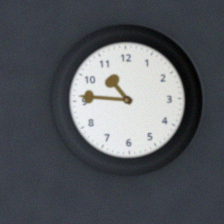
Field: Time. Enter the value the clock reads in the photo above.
10:46
